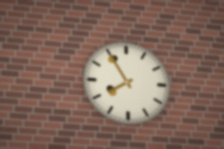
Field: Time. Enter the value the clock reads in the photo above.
7:55
